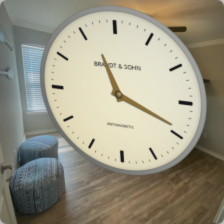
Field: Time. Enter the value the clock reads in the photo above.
11:19
